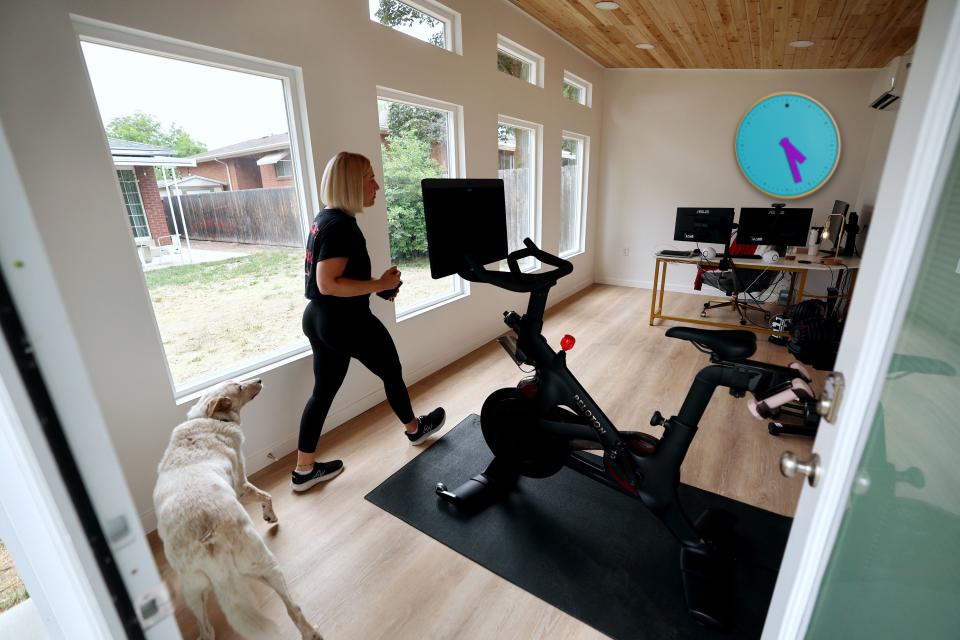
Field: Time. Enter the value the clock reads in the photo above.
4:27
